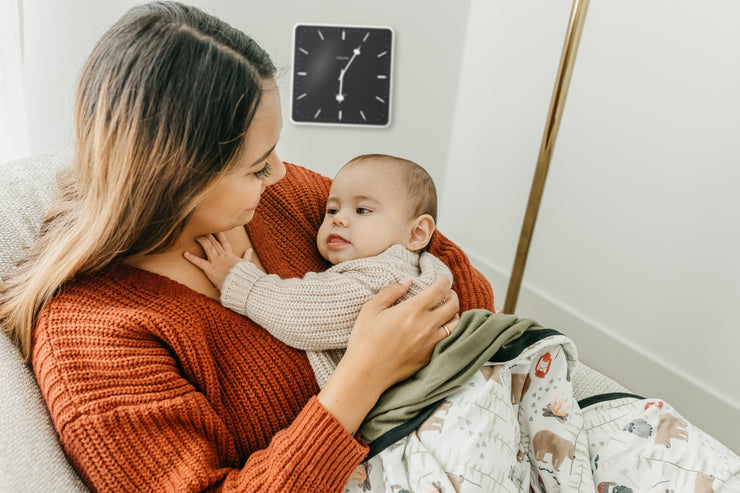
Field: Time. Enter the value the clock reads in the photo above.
6:05
